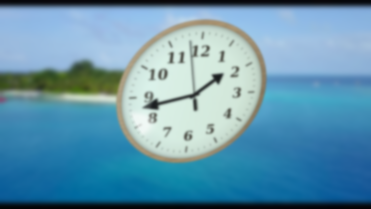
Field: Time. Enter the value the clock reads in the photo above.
1:42:58
